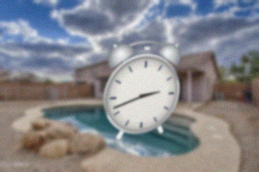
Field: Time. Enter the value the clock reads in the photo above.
2:42
